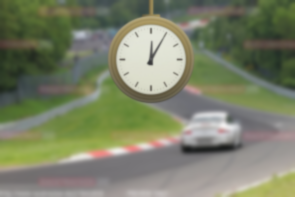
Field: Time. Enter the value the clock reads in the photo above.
12:05
